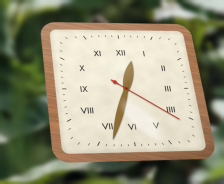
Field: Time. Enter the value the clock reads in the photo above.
12:33:21
